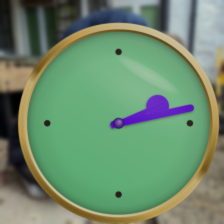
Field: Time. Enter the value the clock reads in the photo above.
2:13
